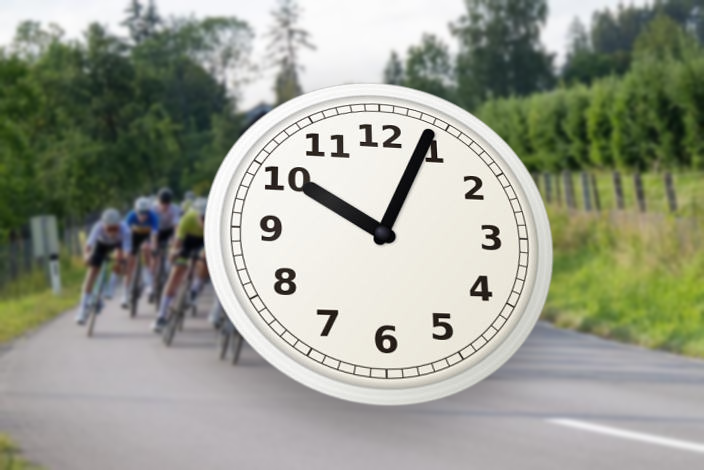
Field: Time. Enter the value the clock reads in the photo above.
10:04
